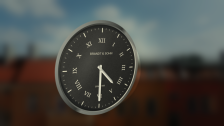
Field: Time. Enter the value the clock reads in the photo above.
4:30
